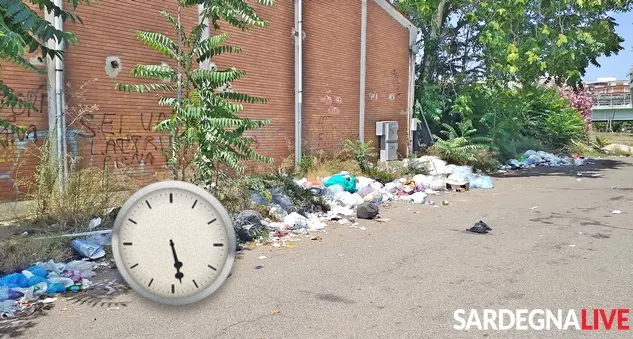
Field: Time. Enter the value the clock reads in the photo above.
5:28
